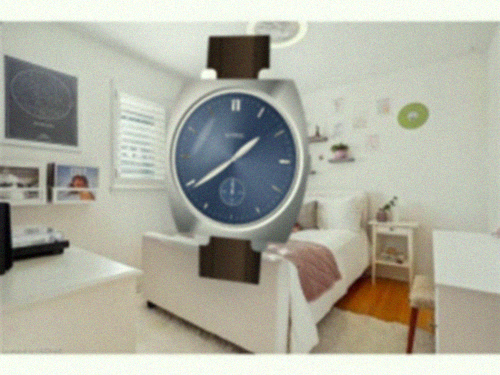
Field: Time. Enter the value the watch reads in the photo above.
1:39
